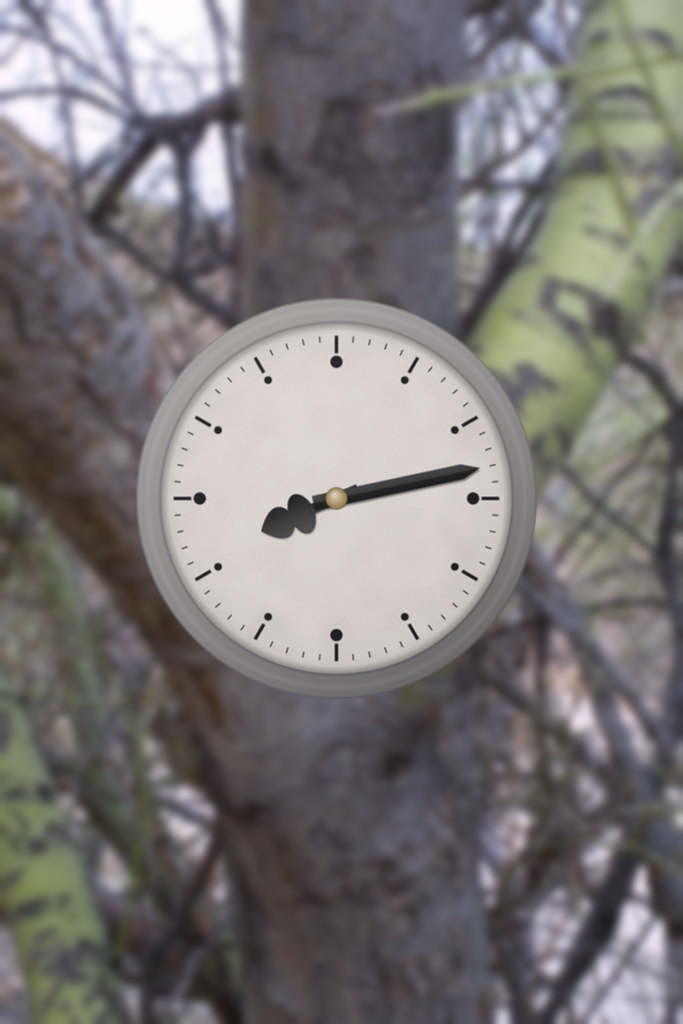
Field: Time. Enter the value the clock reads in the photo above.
8:13
